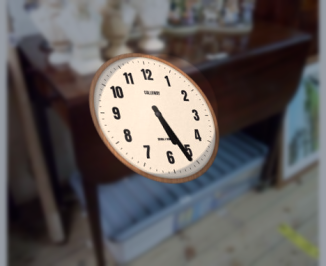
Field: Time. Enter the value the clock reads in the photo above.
5:26
